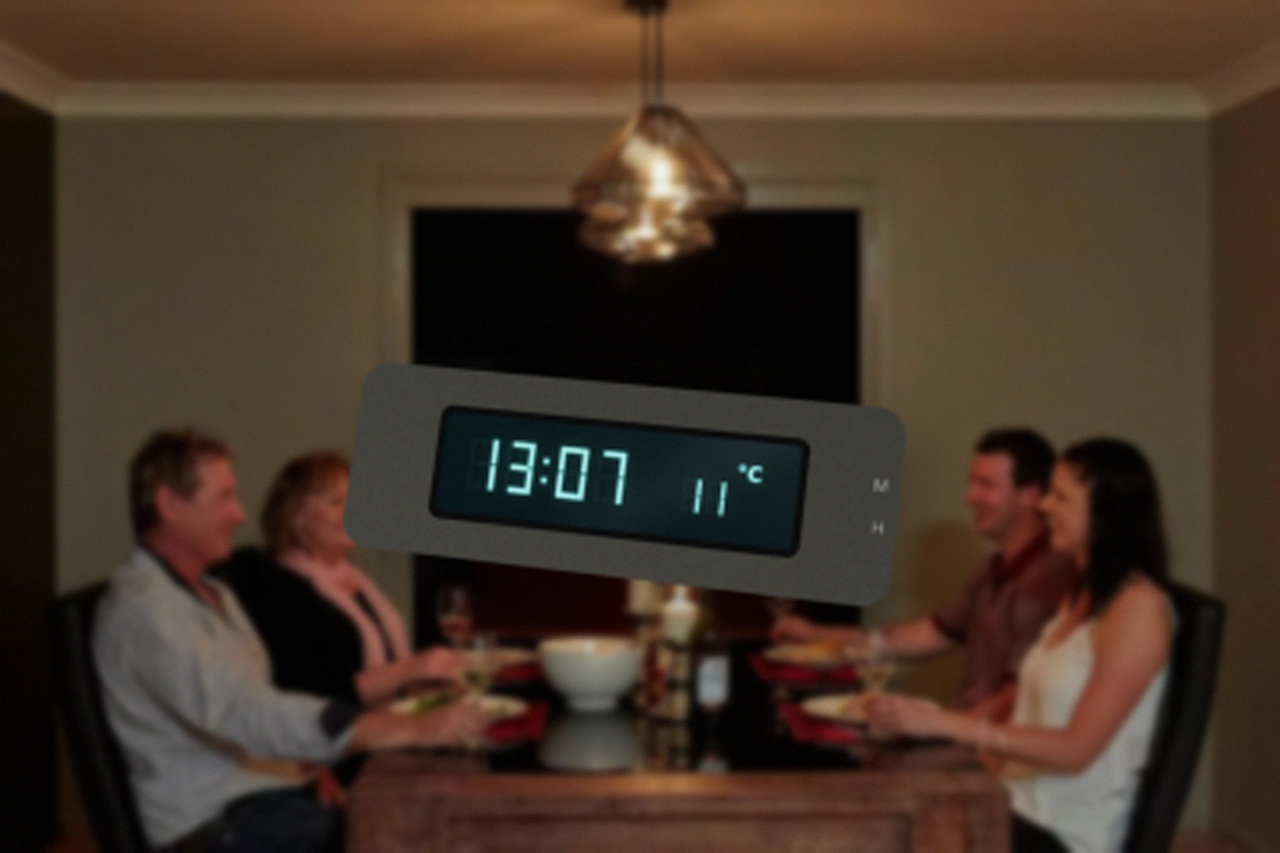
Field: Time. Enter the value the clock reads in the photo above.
13:07
